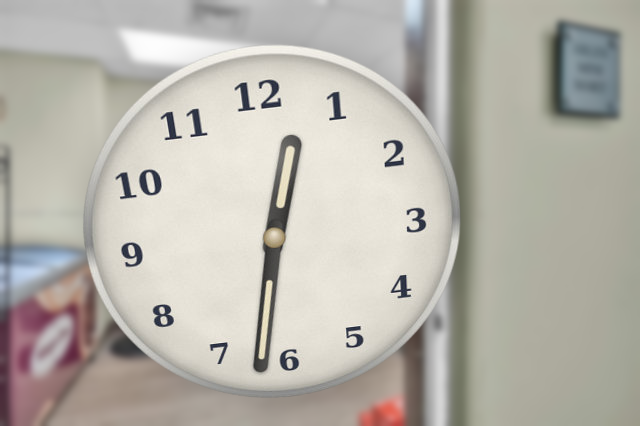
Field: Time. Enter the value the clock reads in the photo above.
12:32
